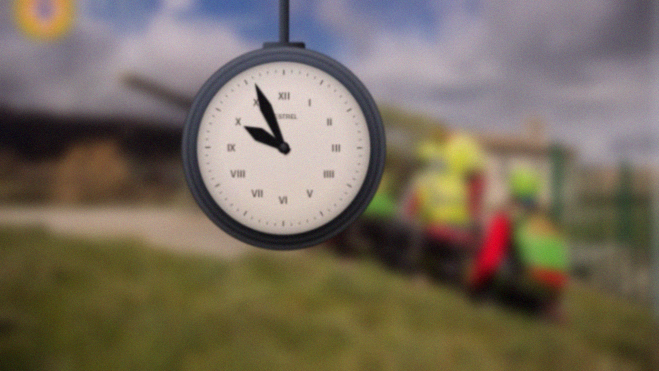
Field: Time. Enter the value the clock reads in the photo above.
9:56
